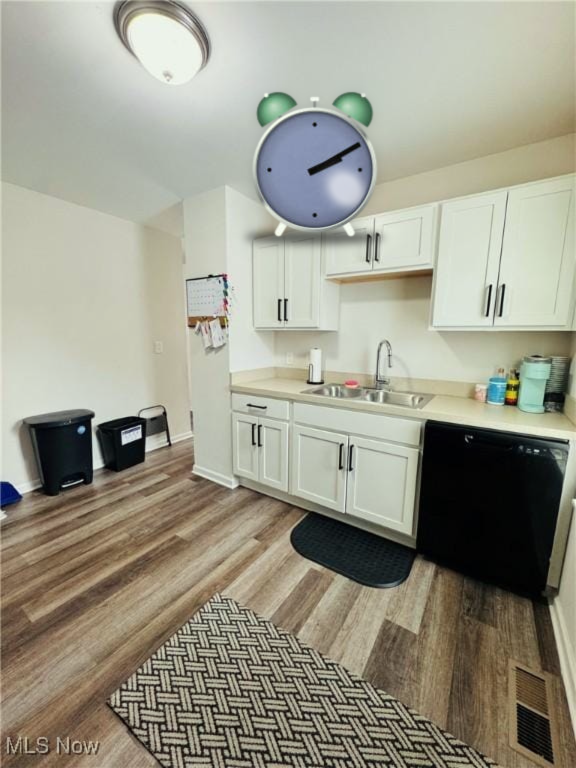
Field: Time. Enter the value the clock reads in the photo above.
2:10
